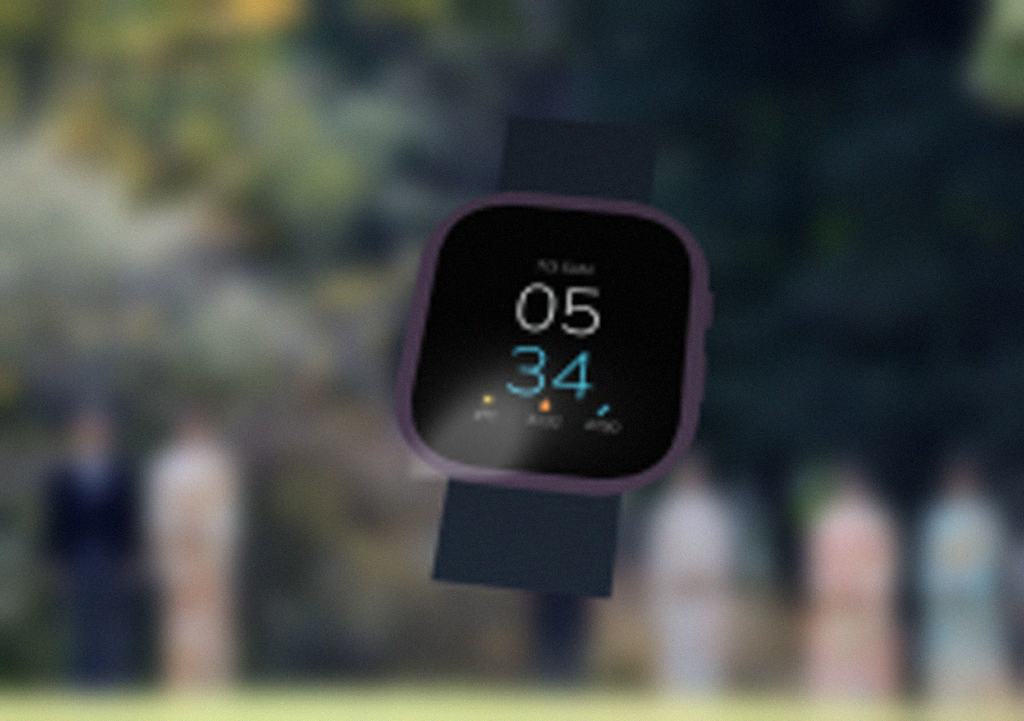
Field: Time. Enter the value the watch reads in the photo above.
5:34
